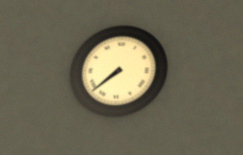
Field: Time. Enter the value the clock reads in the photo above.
7:38
